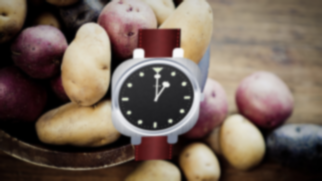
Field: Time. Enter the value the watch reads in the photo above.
1:00
